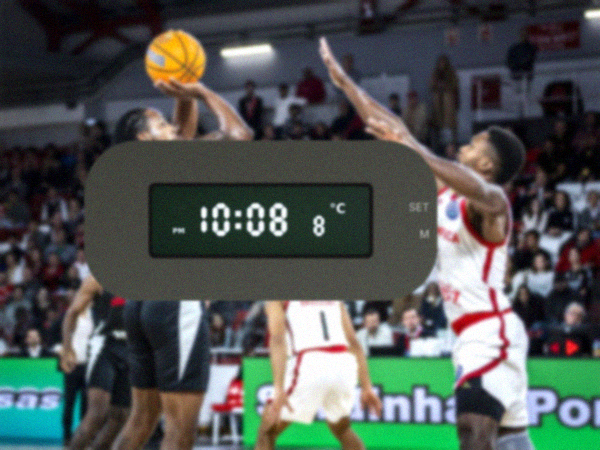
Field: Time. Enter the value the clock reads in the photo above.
10:08
